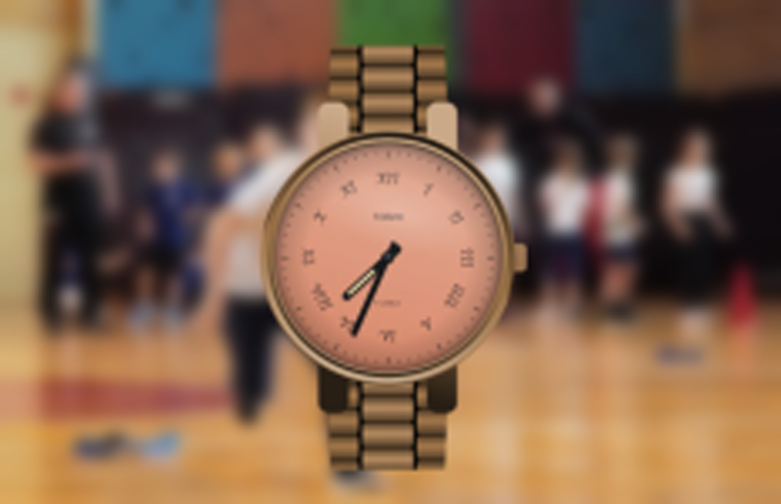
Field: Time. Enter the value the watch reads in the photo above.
7:34
